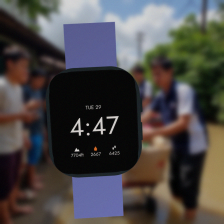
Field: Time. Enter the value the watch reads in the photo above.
4:47
